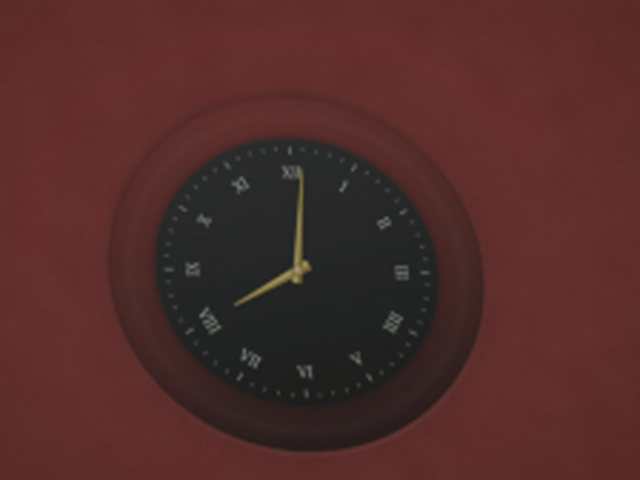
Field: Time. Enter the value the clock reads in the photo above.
8:01
